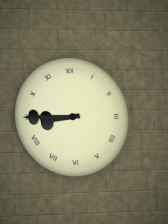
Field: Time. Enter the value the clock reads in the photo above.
8:45
